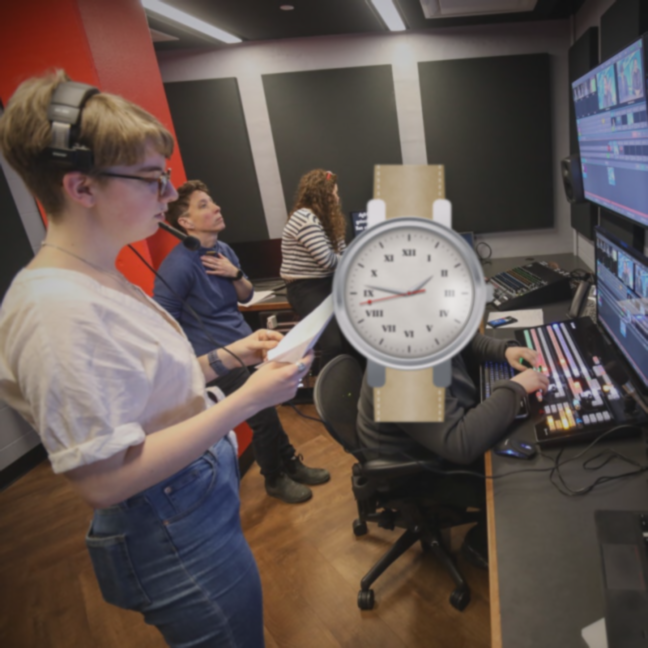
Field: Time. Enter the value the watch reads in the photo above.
1:46:43
